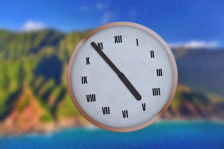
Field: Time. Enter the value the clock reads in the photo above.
4:54
